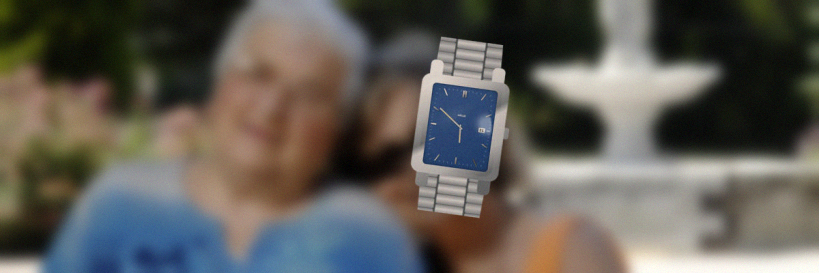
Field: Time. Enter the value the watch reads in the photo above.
5:51
